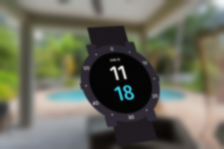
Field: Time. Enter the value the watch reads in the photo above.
11:18
